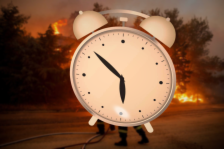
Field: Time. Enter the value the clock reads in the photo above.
5:52
